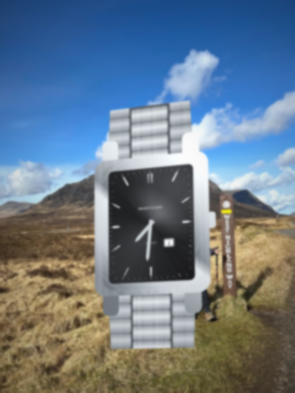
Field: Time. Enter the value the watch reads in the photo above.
7:31
